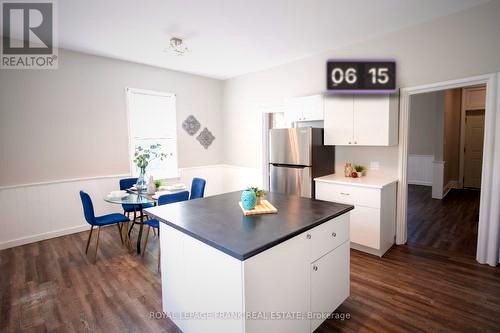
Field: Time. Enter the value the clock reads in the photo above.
6:15
